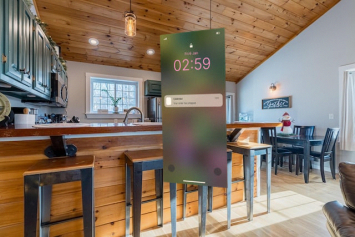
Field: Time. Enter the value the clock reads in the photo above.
2:59
